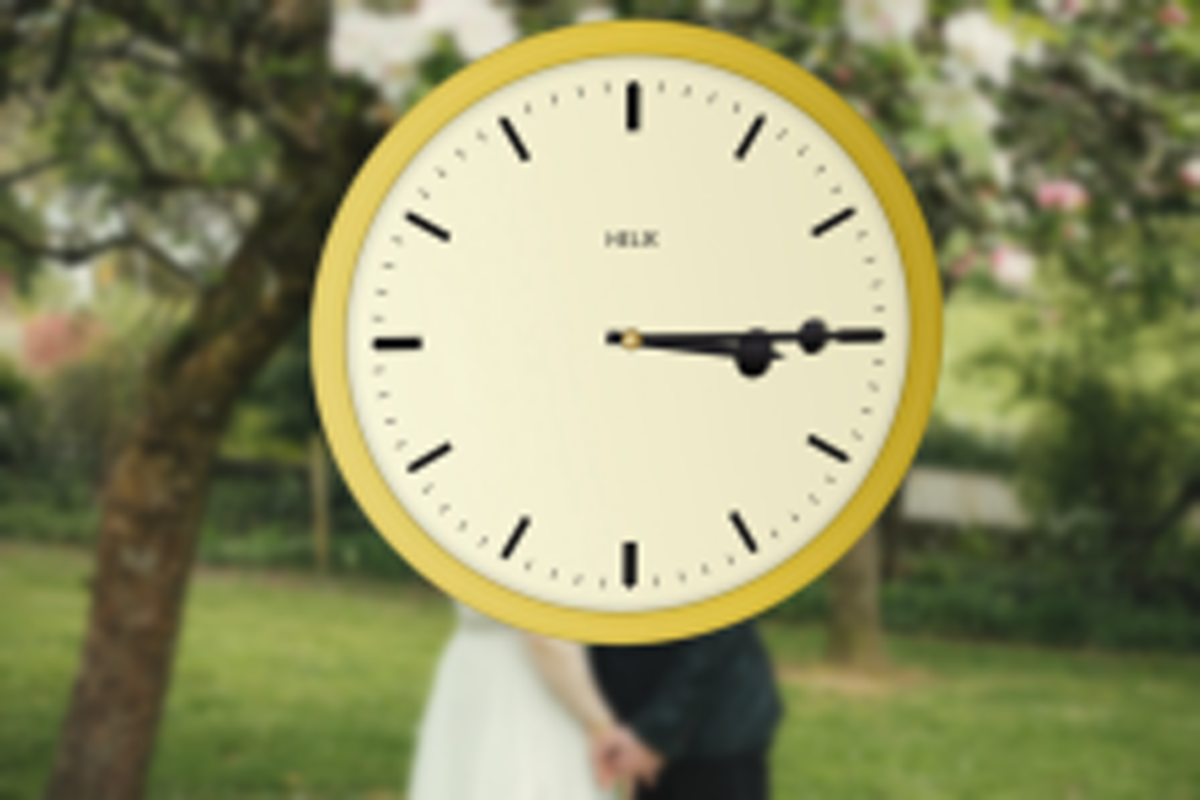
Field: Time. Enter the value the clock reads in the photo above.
3:15
